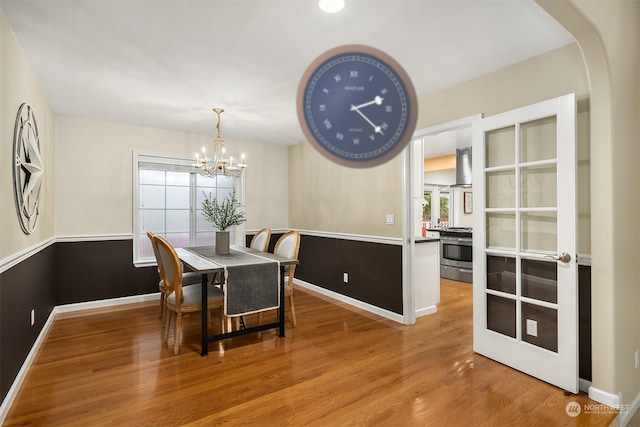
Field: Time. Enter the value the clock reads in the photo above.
2:22
